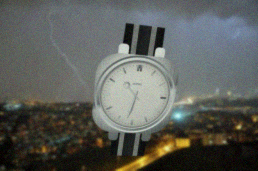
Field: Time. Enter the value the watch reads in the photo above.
10:32
